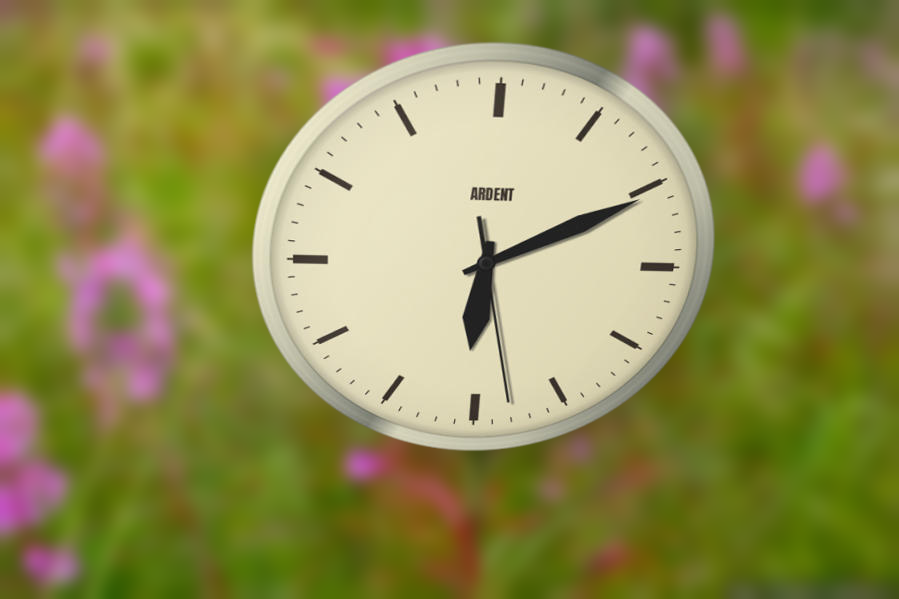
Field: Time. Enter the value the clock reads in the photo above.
6:10:28
